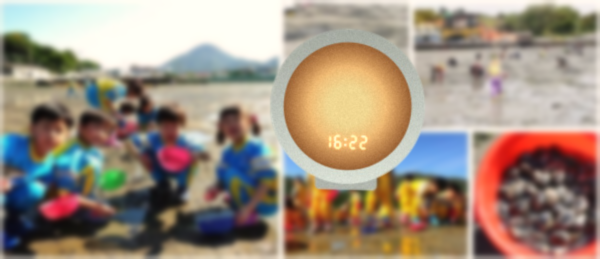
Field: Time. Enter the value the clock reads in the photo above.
16:22
